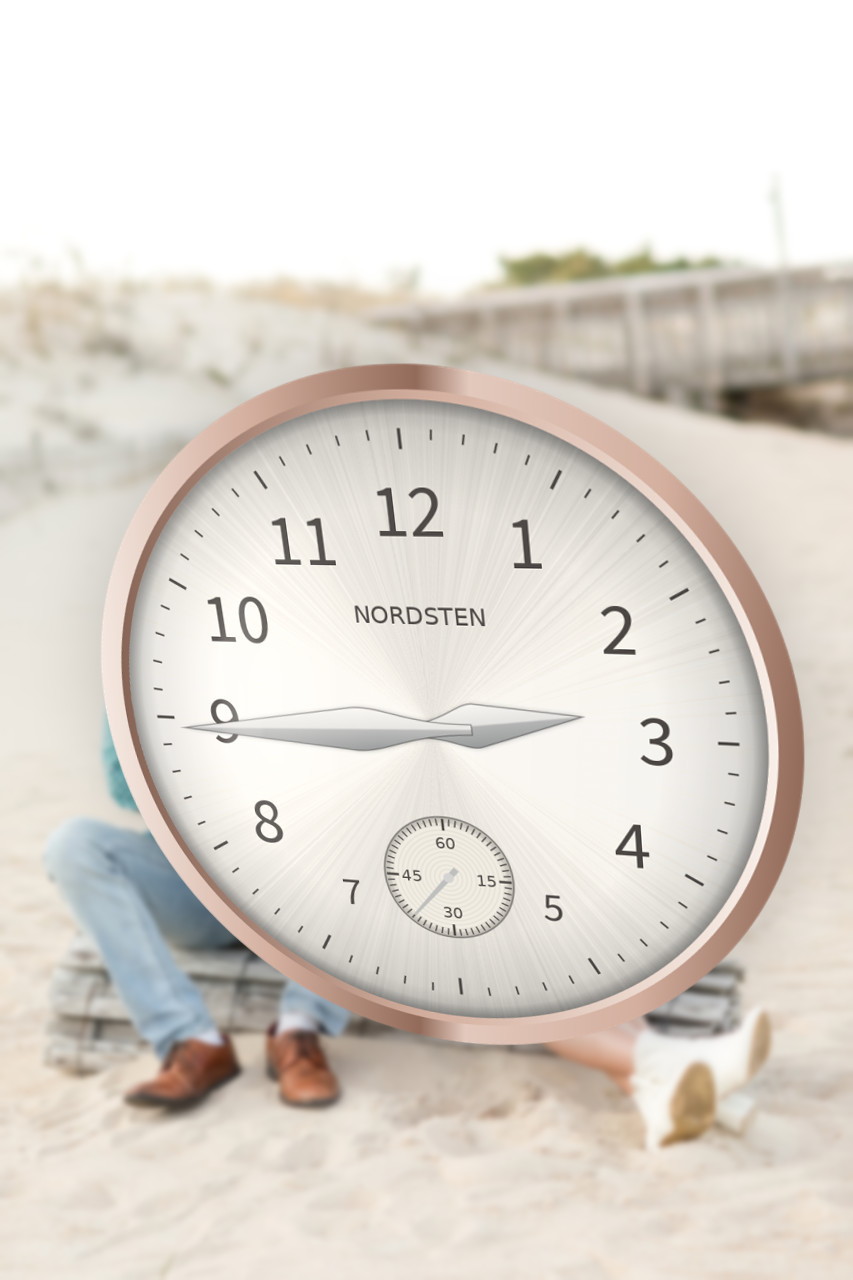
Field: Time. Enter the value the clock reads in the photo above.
2:44:37
